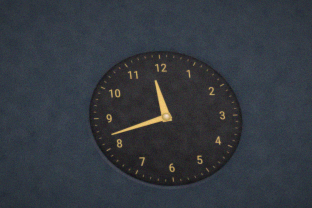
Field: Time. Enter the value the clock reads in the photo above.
11:42
